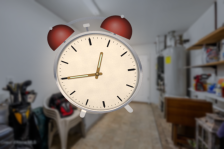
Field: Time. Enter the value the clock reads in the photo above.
12:45
